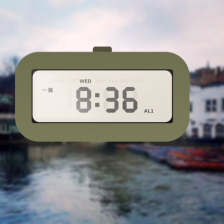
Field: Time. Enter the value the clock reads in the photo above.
8:36
